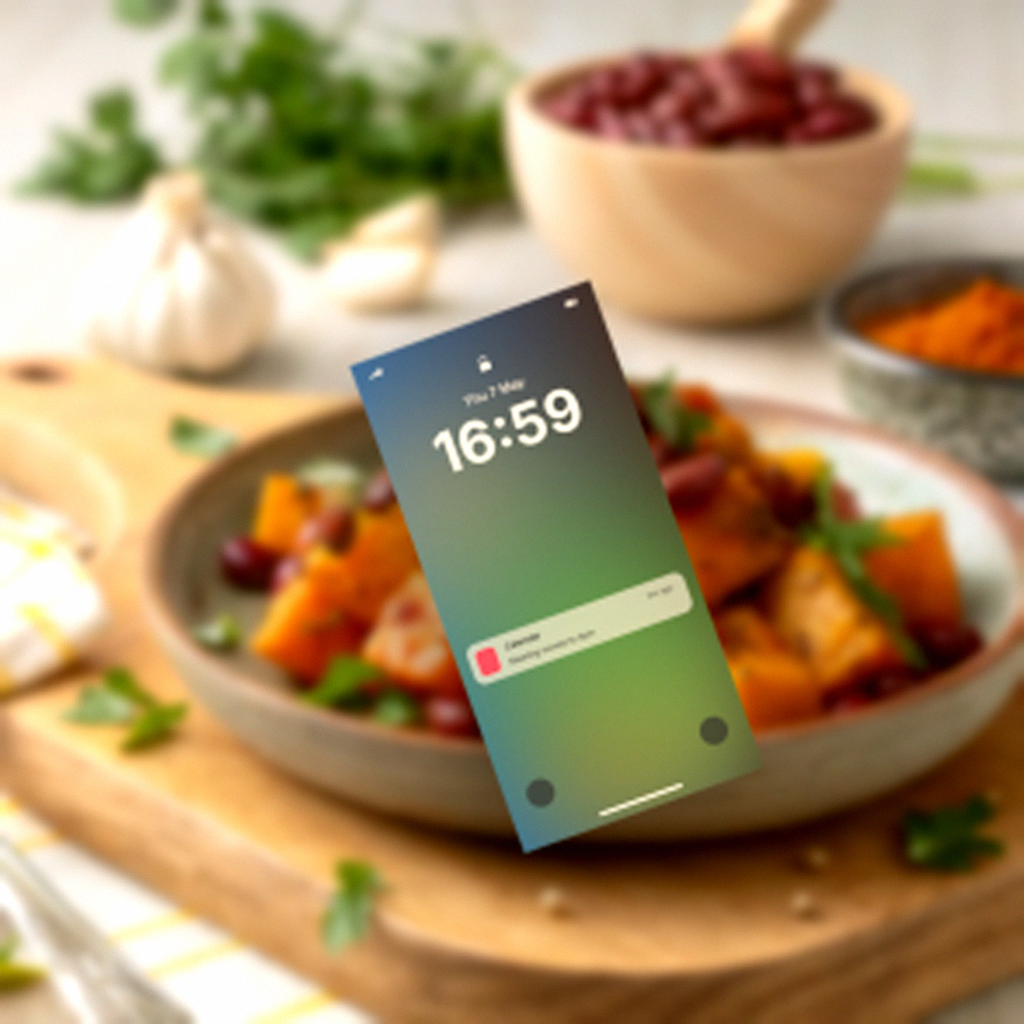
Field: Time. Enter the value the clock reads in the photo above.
16:59
